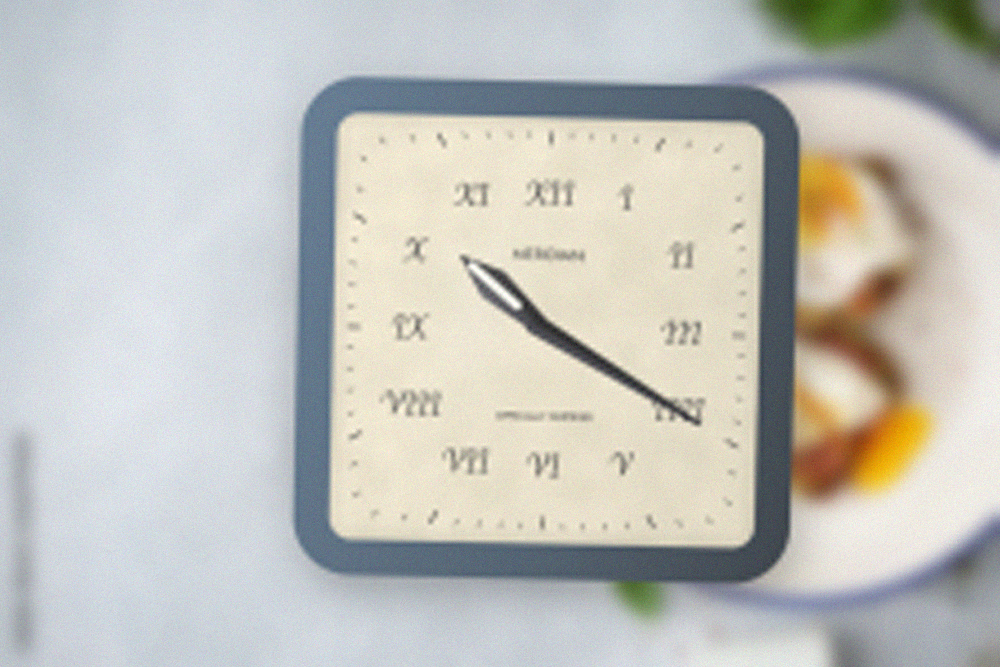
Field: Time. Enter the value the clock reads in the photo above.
10:20
